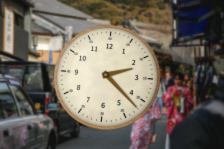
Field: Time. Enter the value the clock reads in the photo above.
2:22
